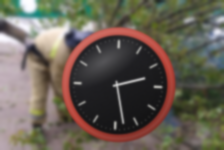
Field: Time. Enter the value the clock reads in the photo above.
2:28
